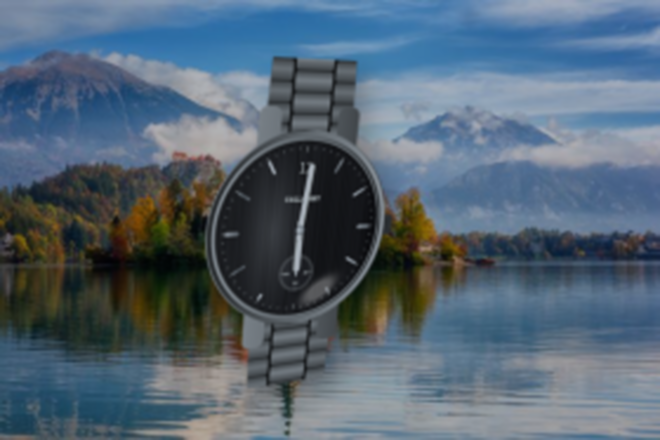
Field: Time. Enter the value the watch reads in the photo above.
6:01
